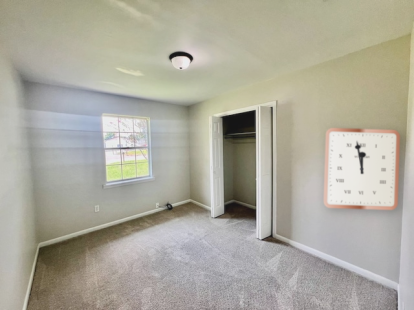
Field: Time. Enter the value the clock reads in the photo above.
11:58
